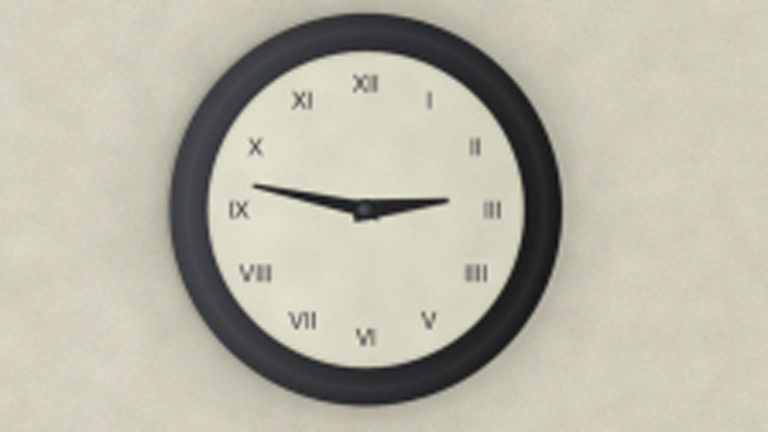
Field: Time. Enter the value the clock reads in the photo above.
2:47
